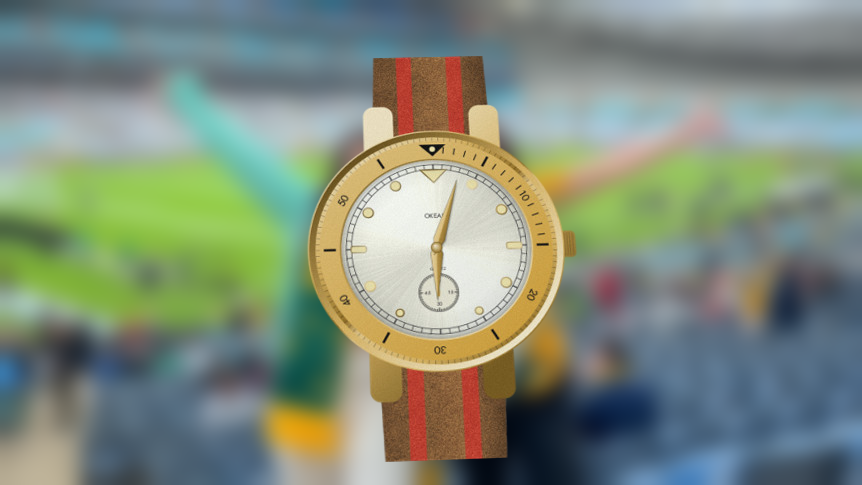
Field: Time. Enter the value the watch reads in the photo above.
6:03
